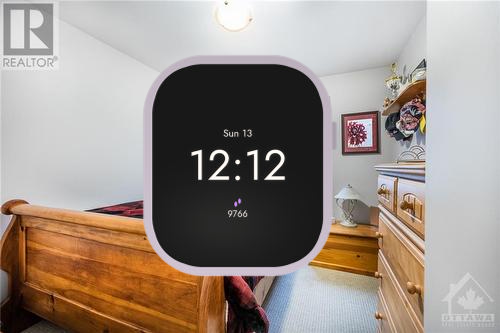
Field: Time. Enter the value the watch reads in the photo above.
12:12
